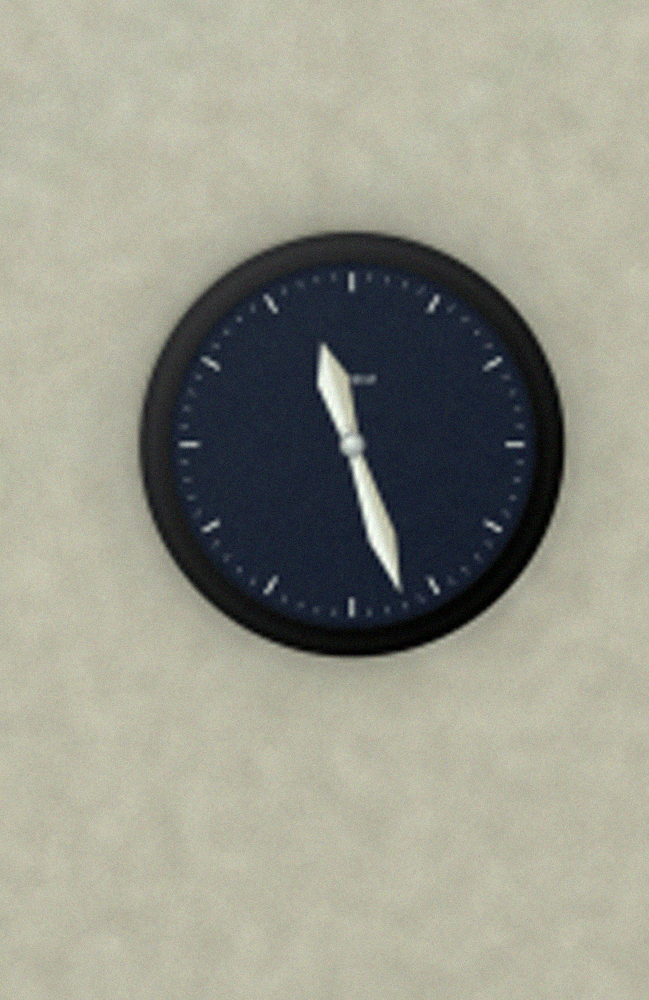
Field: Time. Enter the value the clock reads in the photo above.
11:27
